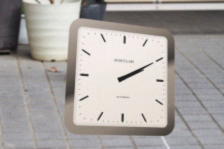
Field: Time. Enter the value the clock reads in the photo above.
2:10
